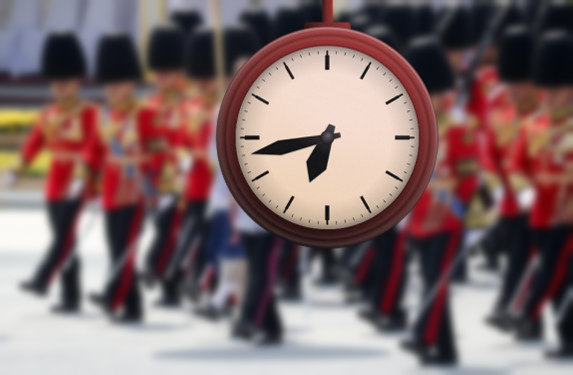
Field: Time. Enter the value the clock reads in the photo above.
6:43
